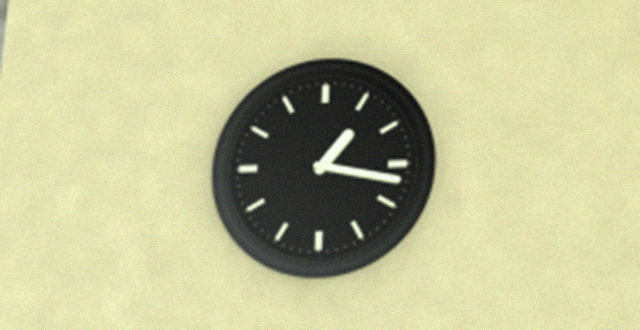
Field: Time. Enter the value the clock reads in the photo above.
1:17
